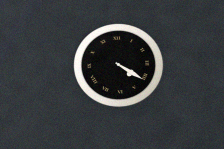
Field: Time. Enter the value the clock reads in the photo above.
4:21
